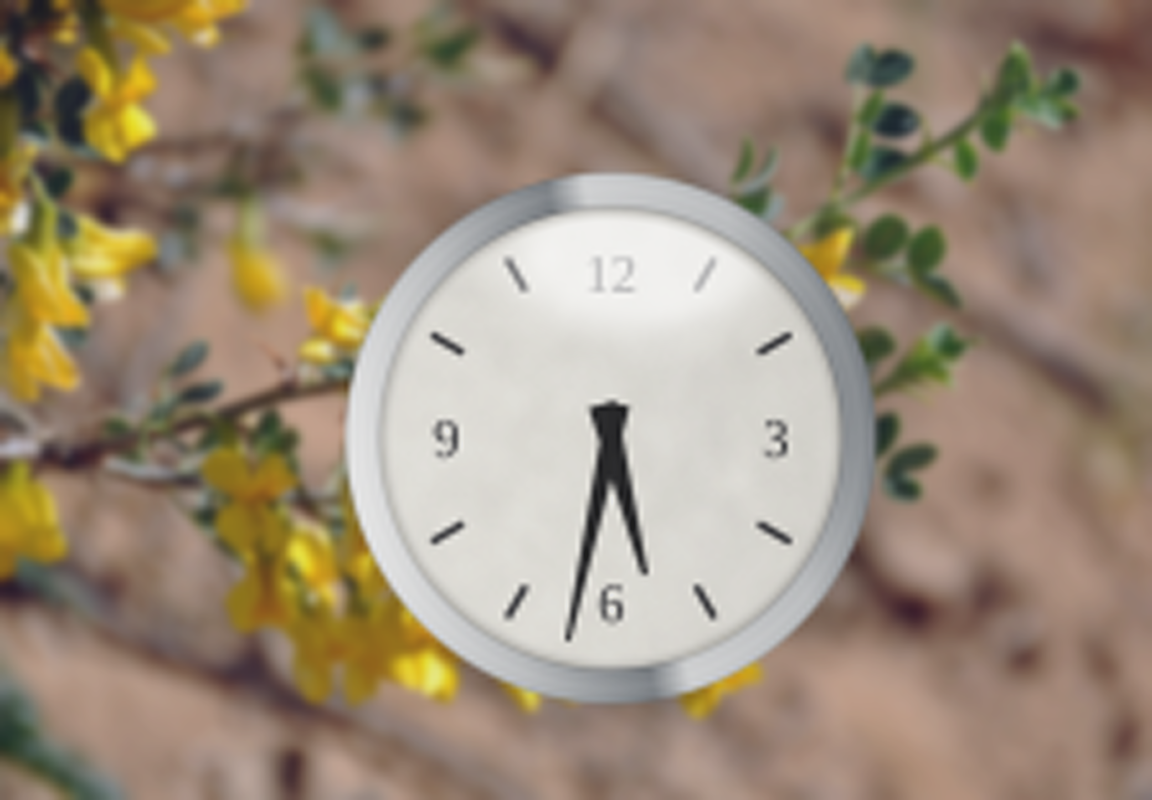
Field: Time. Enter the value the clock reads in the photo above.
5:32
